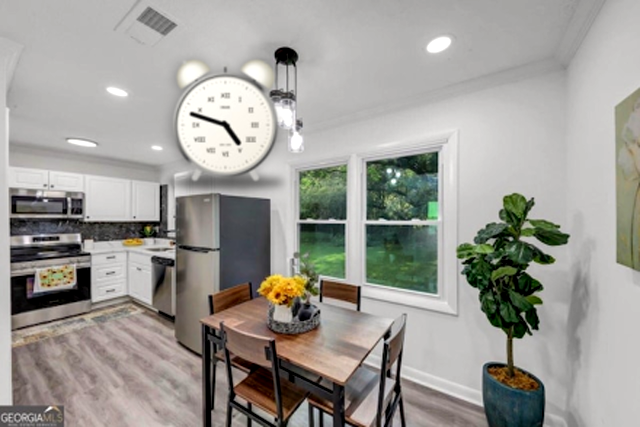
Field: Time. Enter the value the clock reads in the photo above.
4:48
